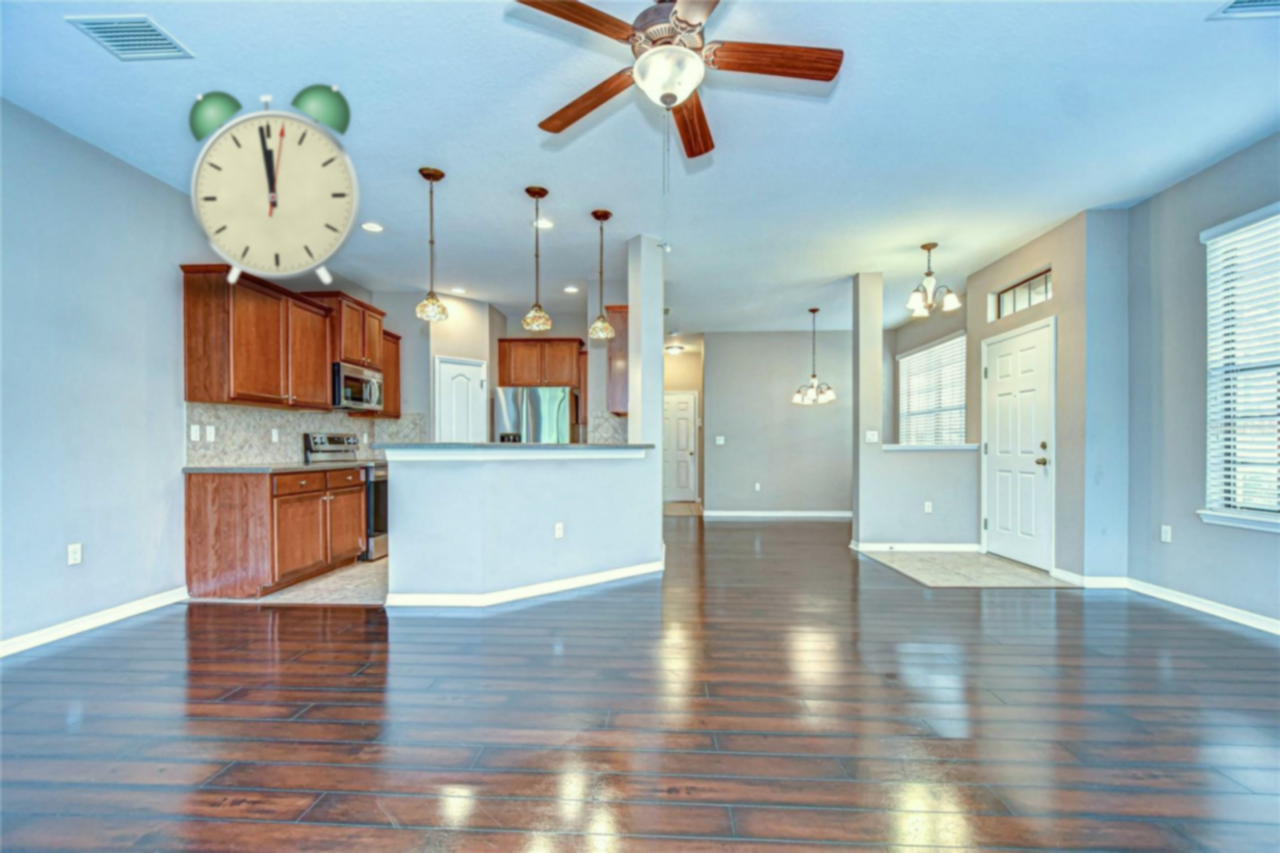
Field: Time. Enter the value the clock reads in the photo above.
11:59:02
